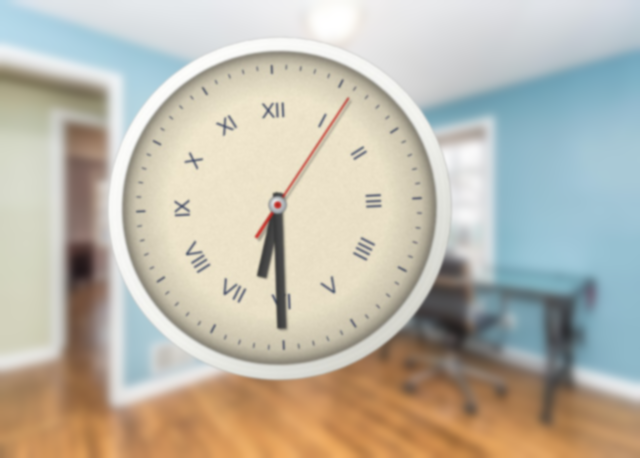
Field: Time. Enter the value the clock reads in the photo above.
6:30:06
